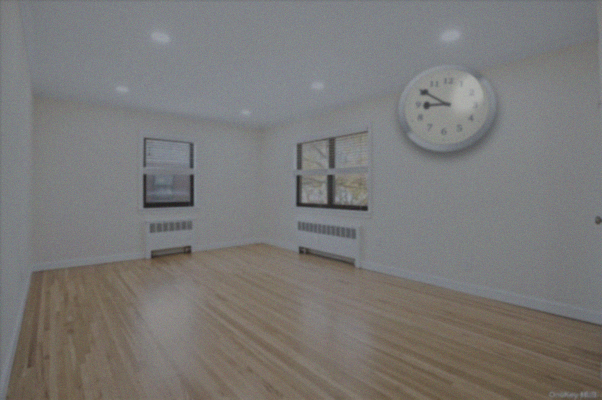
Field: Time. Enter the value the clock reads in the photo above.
8:50
